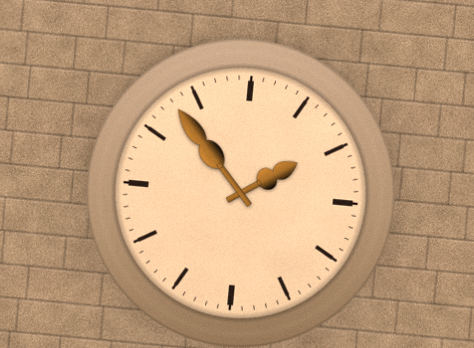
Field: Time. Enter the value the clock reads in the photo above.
1:53
